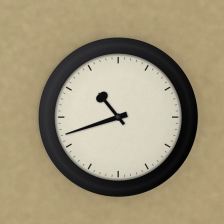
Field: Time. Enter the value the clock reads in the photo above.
10:42
